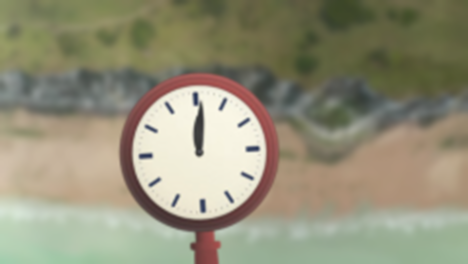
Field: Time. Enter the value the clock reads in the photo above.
12:01
